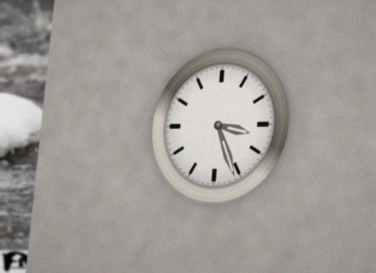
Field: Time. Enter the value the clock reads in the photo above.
3:26
